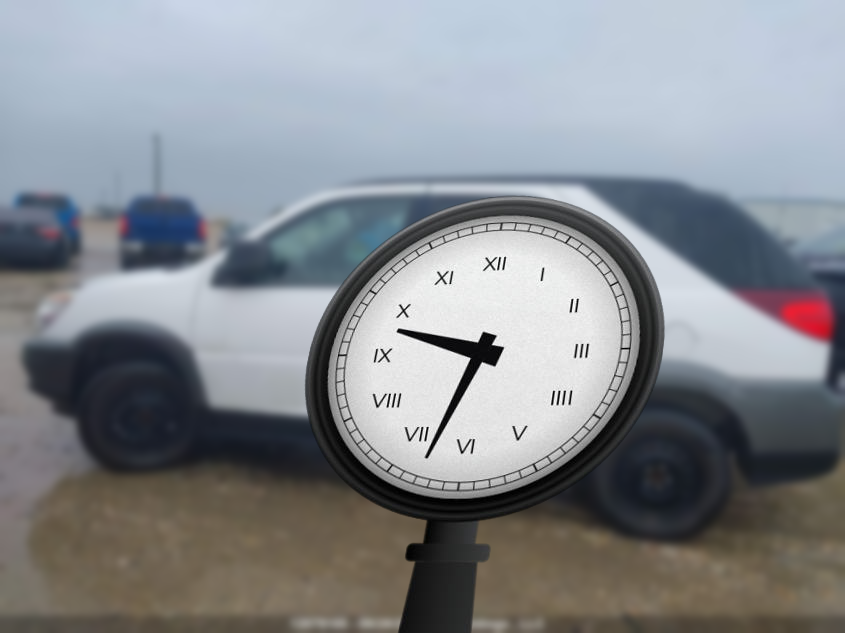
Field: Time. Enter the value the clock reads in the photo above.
9:33
